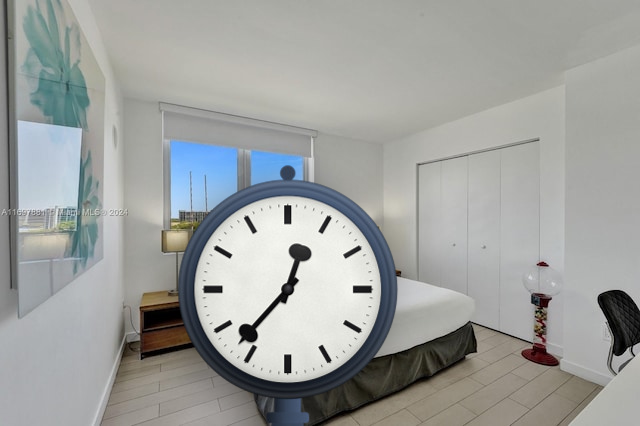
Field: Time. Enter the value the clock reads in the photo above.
12:37
